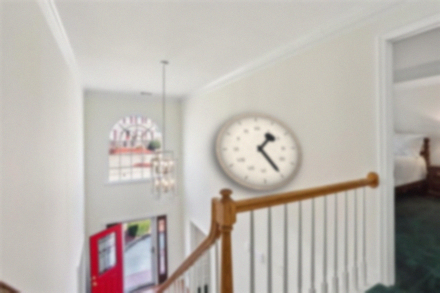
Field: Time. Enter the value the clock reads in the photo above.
1:25
